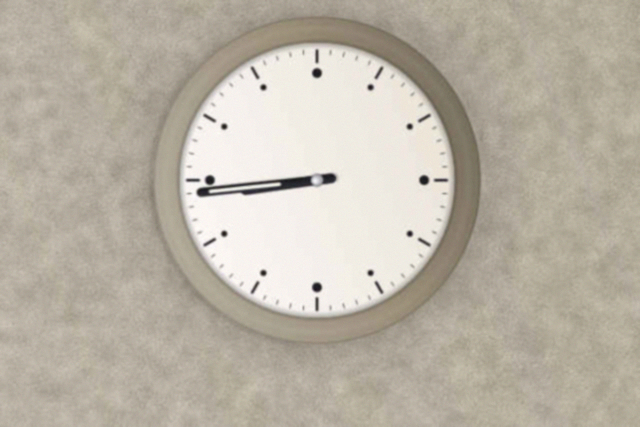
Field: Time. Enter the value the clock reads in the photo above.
8:44
